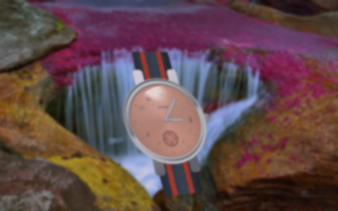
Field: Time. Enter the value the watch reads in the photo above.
3:06
